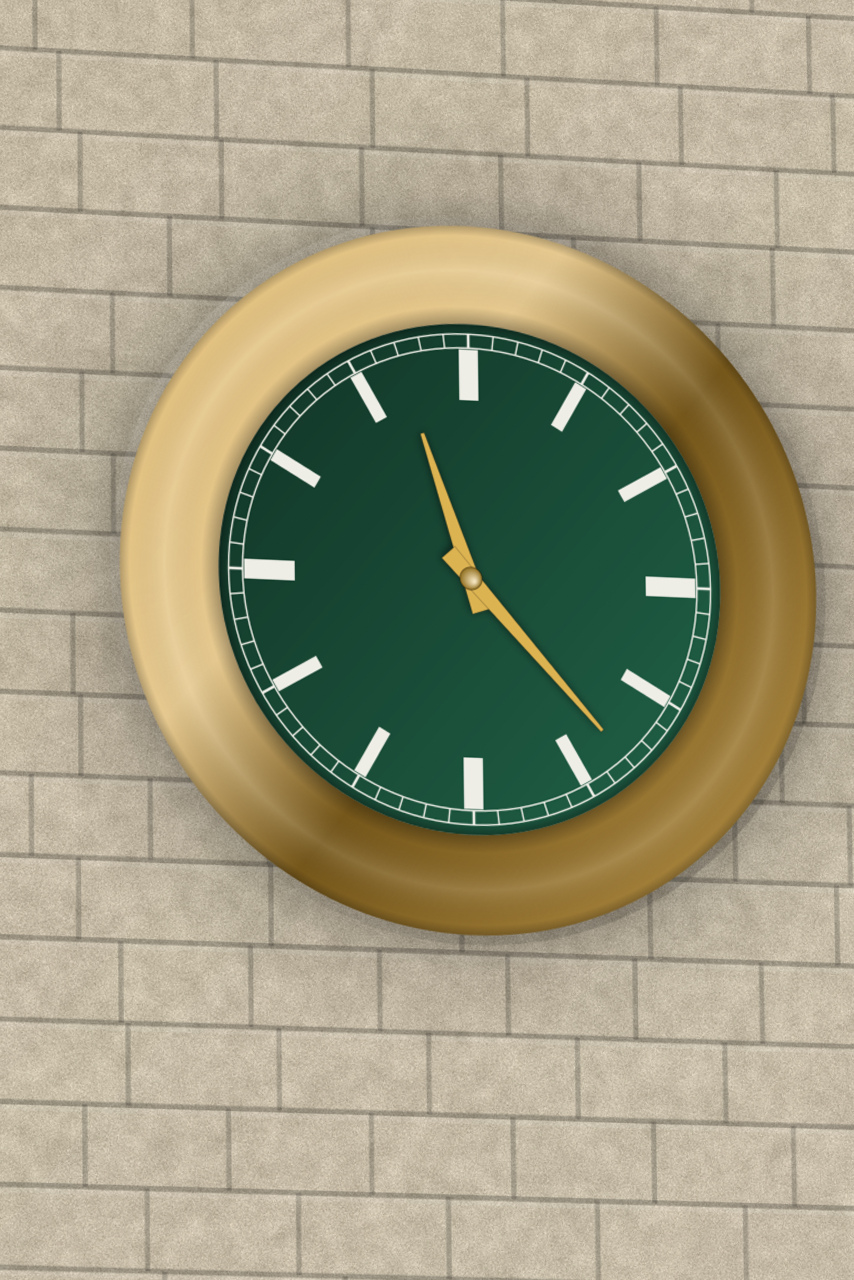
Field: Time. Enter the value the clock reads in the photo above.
11:23
